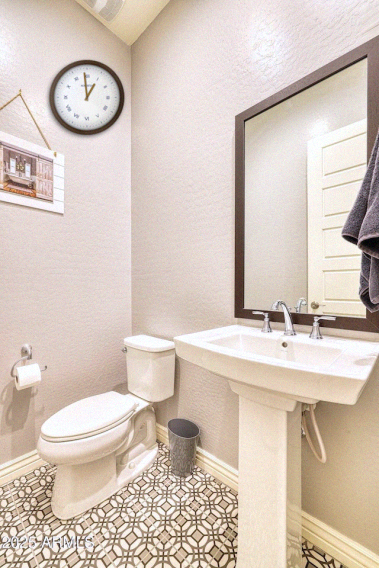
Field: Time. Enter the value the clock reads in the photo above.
12:59
